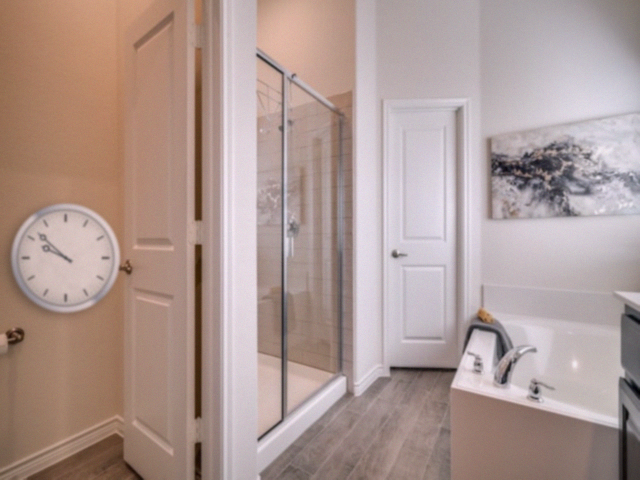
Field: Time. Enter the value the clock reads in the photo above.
9:52
